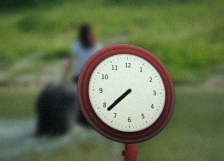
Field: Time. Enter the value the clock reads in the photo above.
7:38
